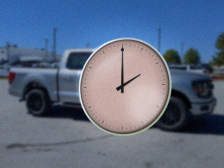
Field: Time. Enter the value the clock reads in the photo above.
2:00
